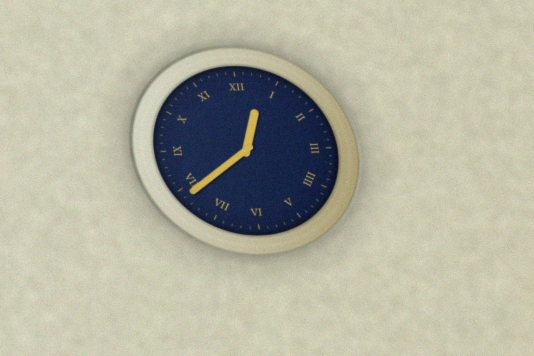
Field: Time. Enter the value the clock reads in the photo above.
12:39
